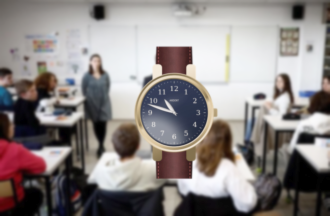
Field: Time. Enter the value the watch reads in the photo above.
10:48
